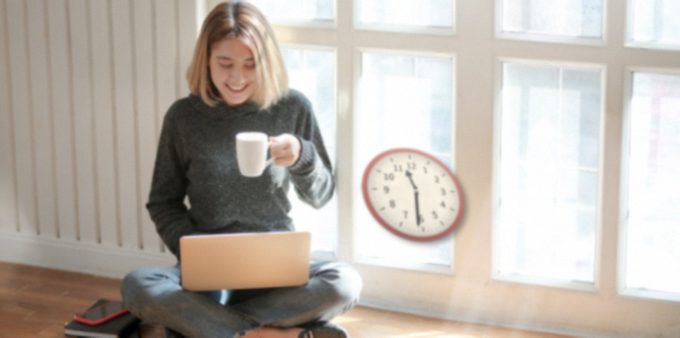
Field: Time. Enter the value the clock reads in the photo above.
11:31
